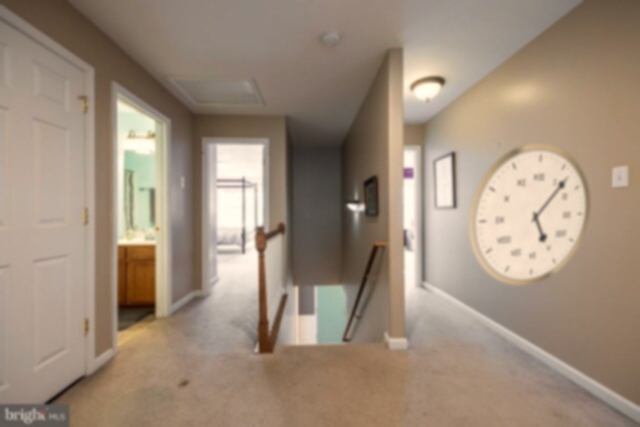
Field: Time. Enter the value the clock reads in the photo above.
5:07
